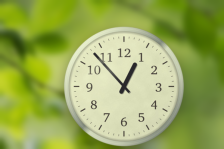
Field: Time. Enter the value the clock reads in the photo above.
12:53
